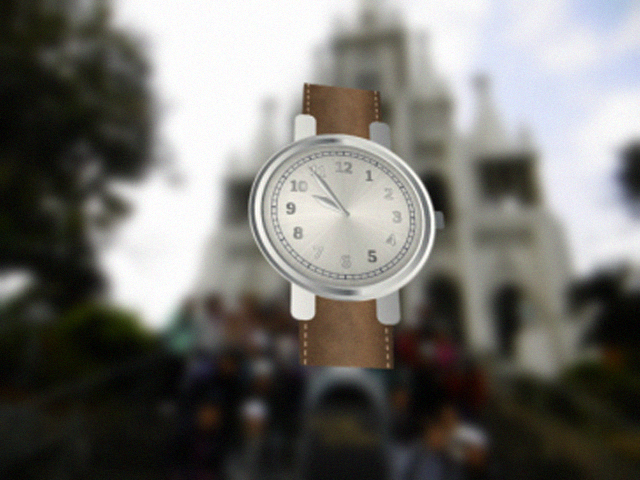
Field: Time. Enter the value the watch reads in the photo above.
9:54
